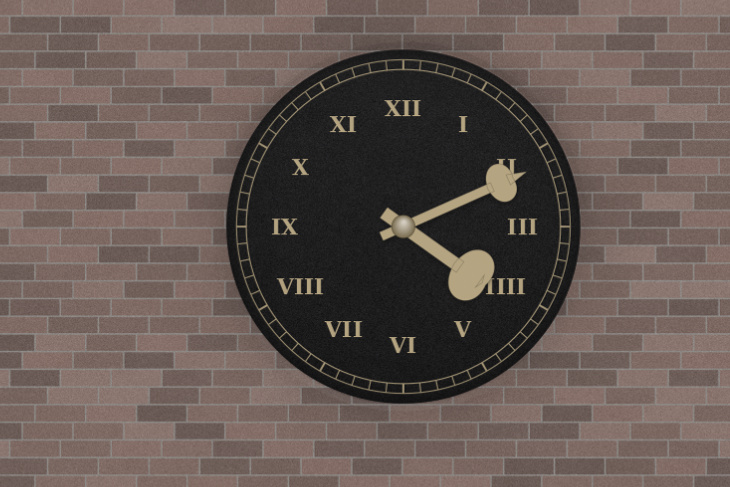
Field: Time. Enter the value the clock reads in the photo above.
4:11
